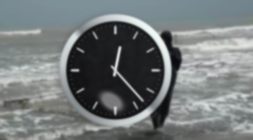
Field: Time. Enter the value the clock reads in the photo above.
12:23
